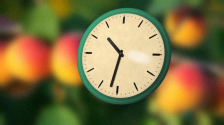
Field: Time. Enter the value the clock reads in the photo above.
10:32
